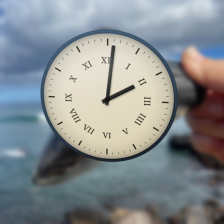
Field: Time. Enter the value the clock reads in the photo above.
2:01
